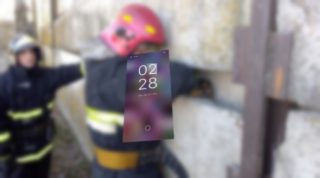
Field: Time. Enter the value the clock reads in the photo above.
2:28
